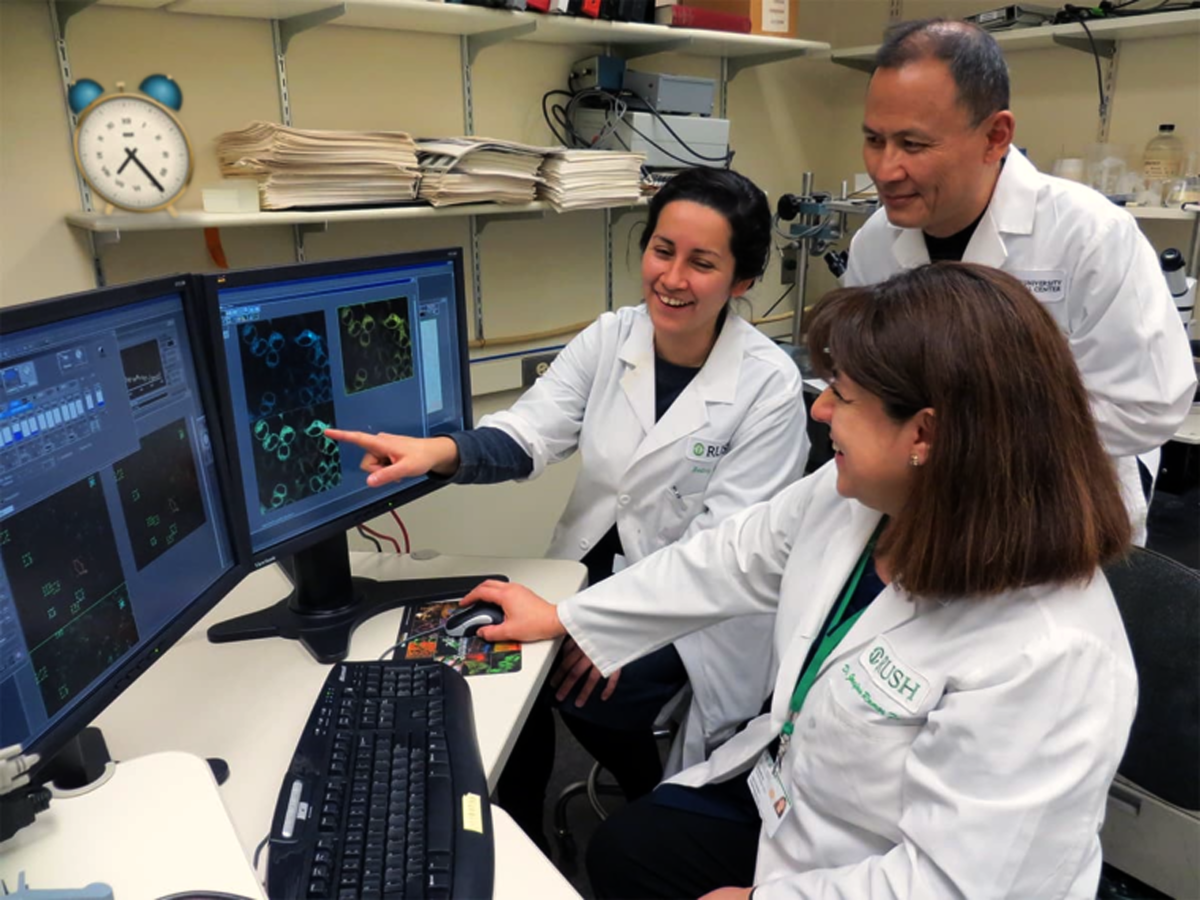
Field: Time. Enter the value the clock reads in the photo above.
7:24
